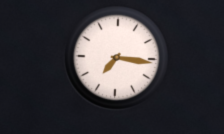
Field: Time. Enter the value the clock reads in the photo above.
7:16
